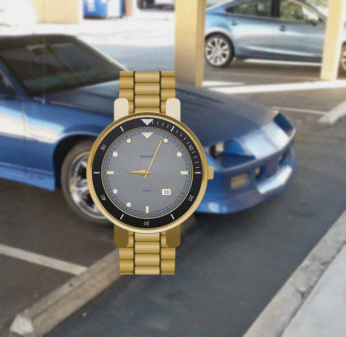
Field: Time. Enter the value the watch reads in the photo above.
9:04
